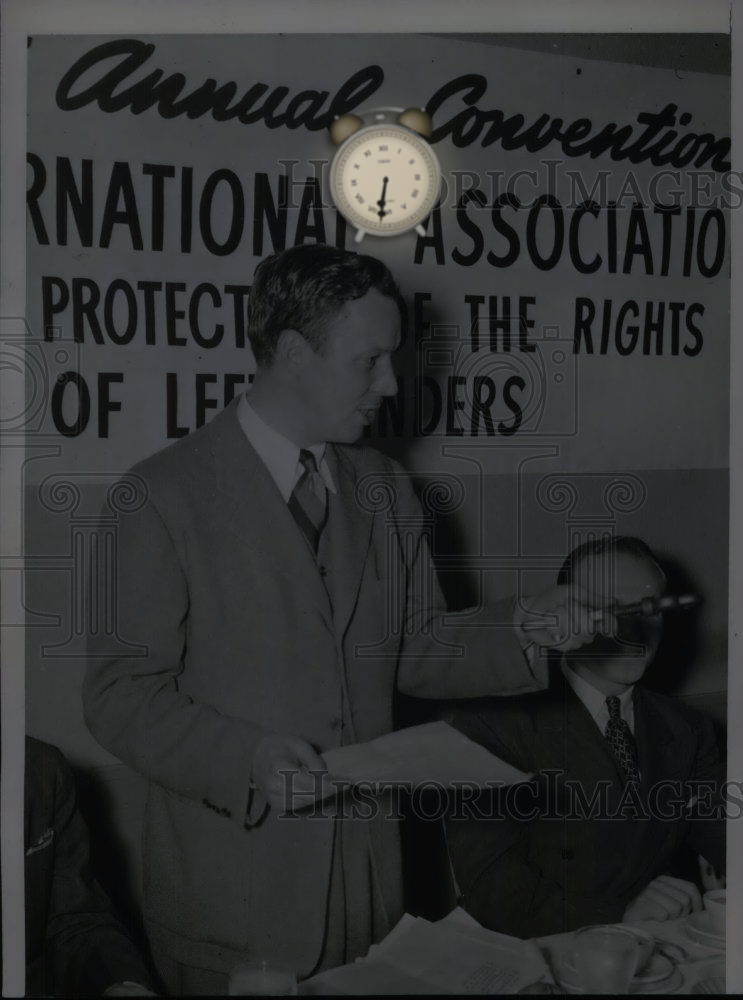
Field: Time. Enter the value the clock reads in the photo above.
6:32
